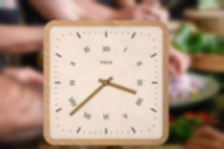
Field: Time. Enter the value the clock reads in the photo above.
3:38
